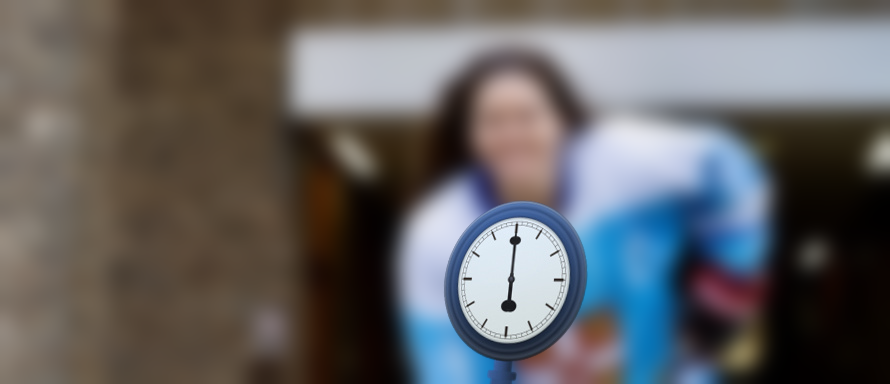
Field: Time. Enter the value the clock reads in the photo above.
6:00
